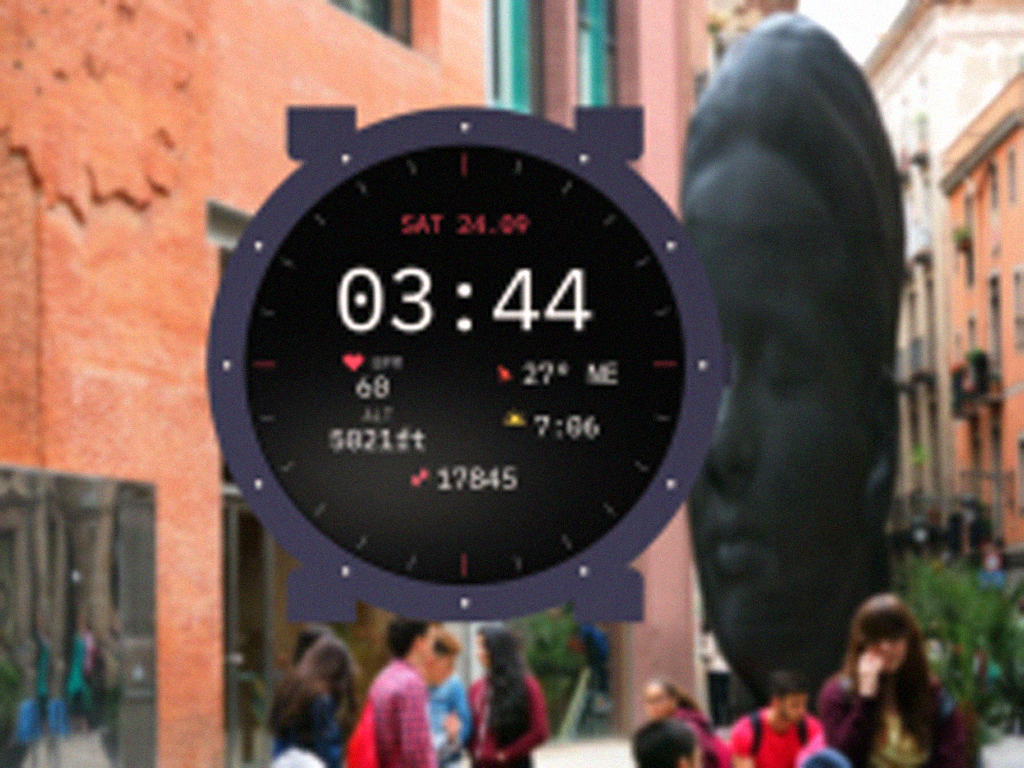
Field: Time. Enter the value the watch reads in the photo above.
3:44
